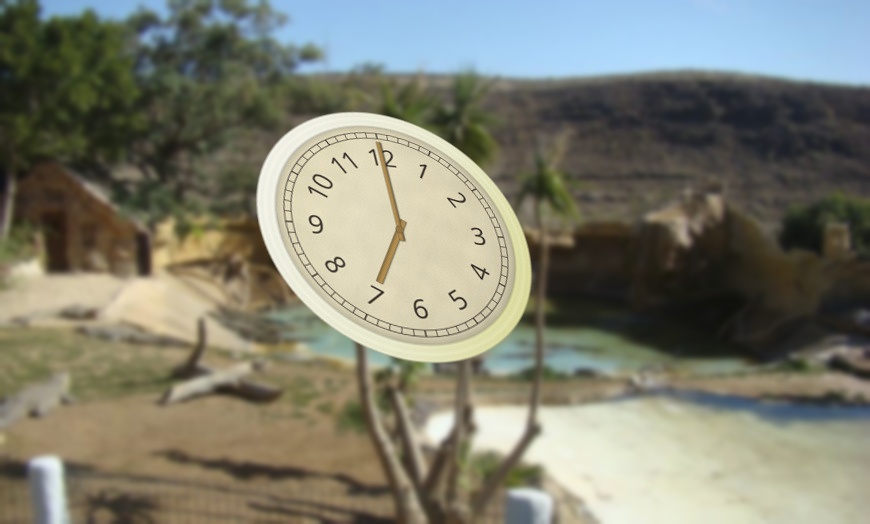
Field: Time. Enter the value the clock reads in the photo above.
7:00
